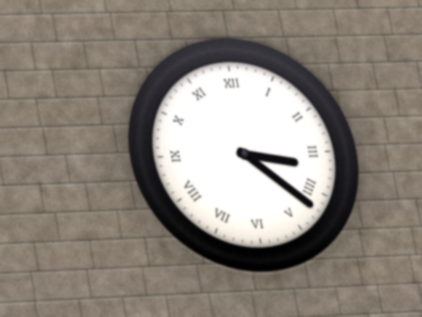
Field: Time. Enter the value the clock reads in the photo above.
3:22
